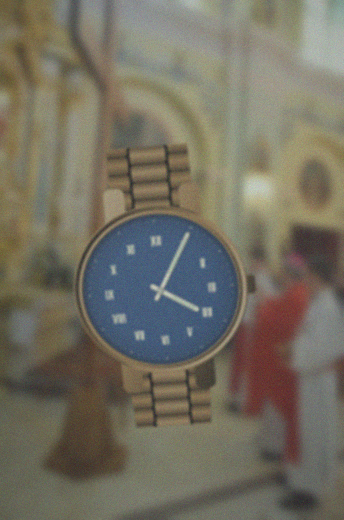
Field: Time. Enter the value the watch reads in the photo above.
4:05
